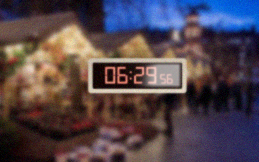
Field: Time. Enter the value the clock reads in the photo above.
6:29:56
